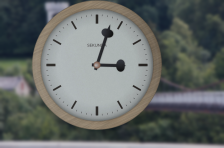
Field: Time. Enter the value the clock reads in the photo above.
3:03
